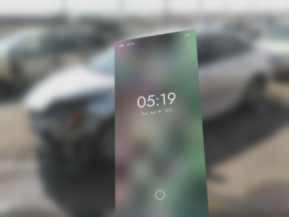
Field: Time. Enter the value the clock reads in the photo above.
5:19
